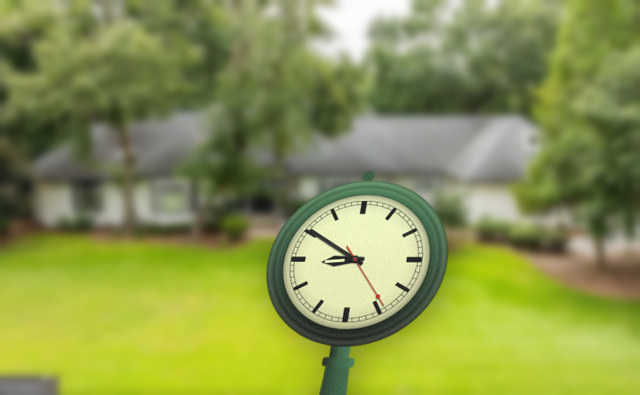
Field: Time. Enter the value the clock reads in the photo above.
8:50:24
